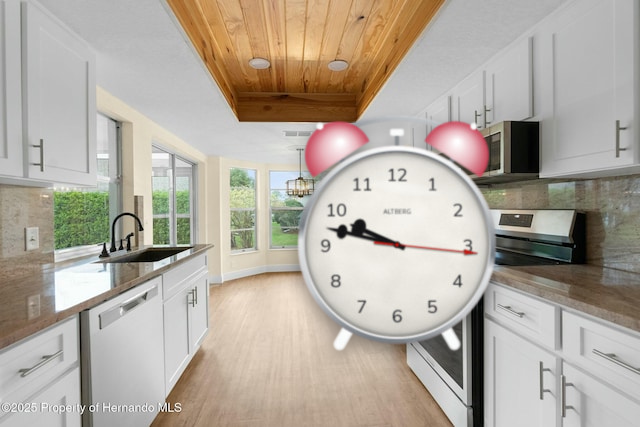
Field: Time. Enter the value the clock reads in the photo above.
9:47:16
